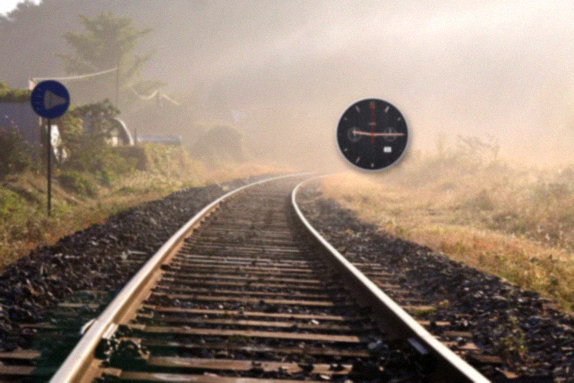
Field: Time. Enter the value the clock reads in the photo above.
9:15
